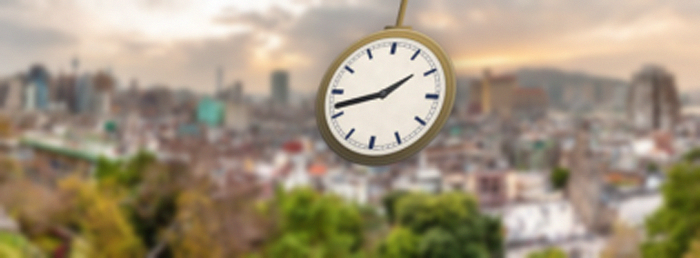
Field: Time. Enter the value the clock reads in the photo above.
1:42
